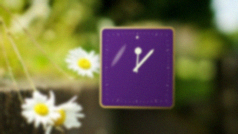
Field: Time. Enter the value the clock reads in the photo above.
12:07
